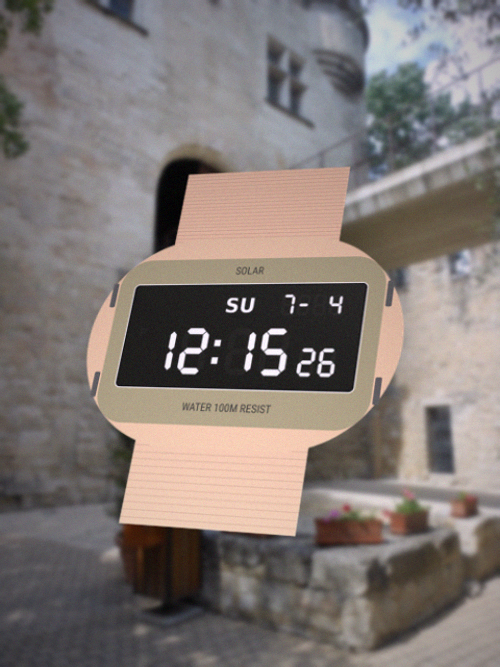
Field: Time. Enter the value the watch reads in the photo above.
12:15:26
